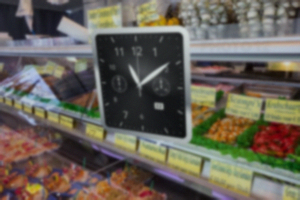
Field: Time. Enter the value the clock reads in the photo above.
11:09
